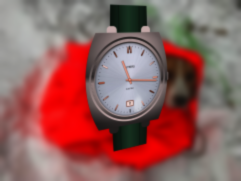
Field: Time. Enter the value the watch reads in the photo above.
11:16
